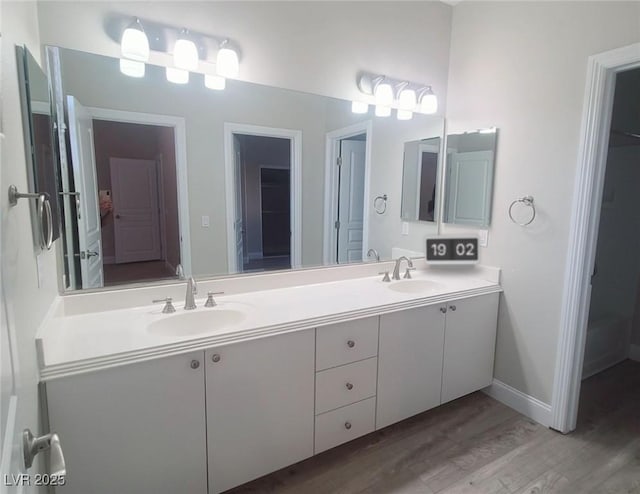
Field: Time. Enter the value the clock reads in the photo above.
19:02
